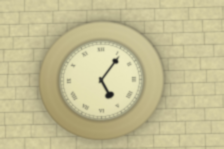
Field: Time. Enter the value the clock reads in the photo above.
5:06
